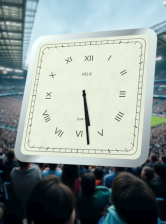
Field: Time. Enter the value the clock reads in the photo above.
5:28
